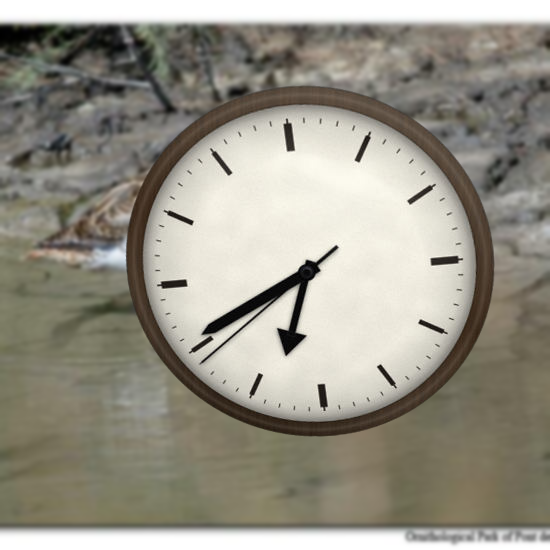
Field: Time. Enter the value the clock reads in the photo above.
6:40:39
